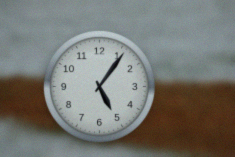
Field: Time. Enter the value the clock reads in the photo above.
5:06
